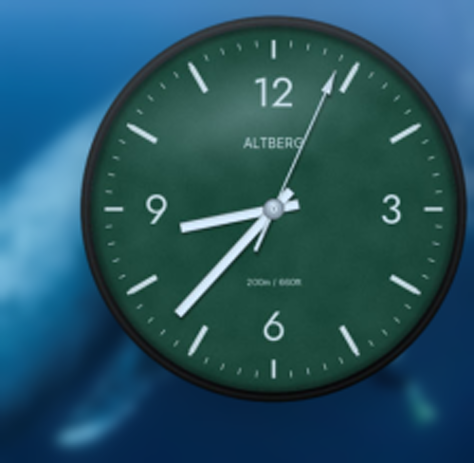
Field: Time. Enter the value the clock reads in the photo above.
8:37:04
